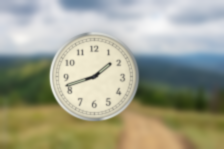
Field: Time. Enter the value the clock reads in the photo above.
1:42
